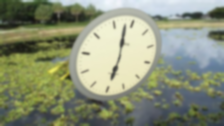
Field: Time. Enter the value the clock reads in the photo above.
5:58
